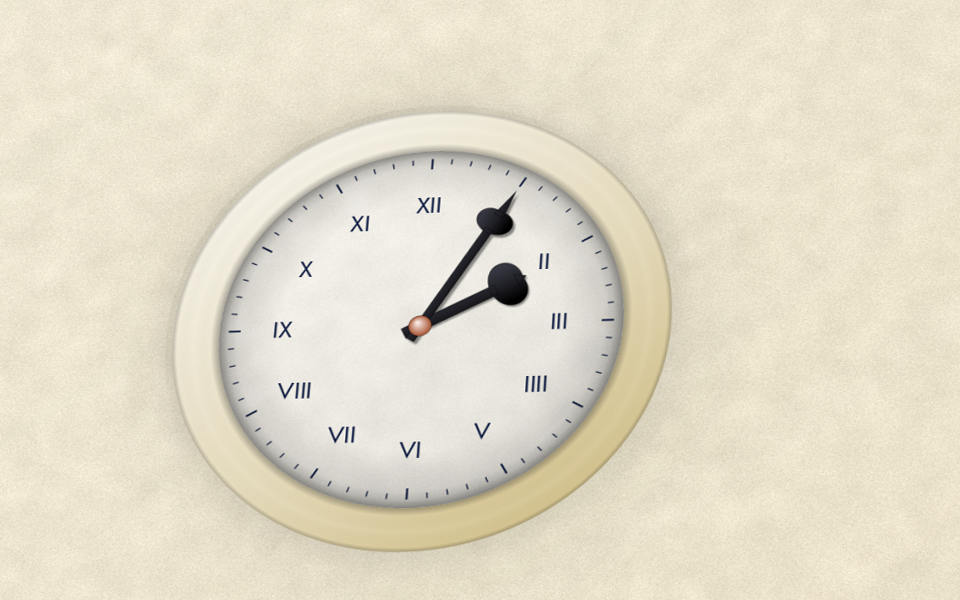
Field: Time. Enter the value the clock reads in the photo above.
2:05
